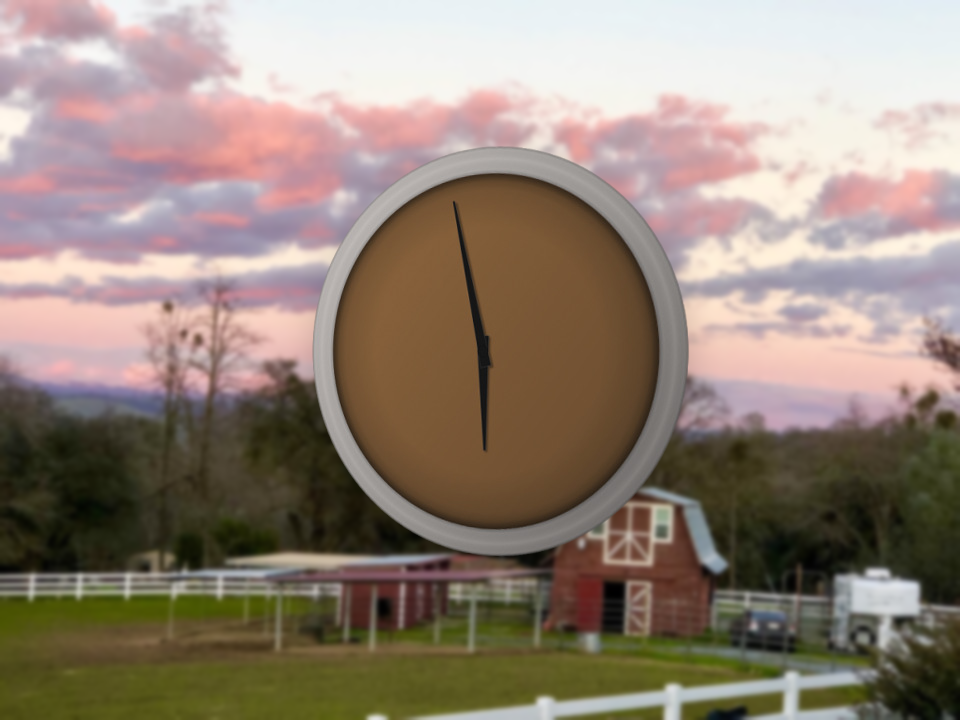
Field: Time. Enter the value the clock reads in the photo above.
5:58
